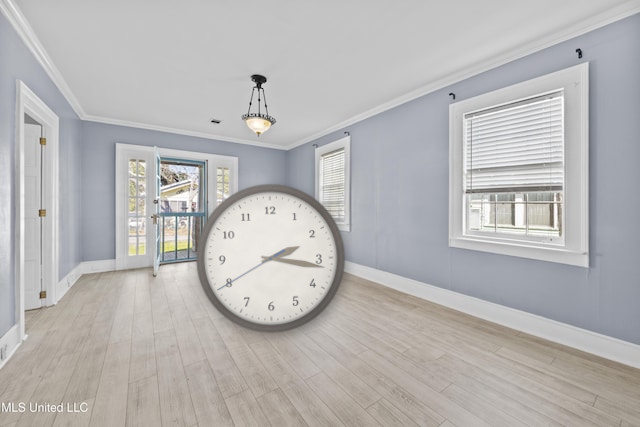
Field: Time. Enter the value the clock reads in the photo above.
2:16:40
